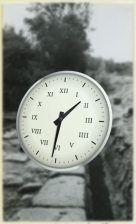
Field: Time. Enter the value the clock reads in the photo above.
1:31
